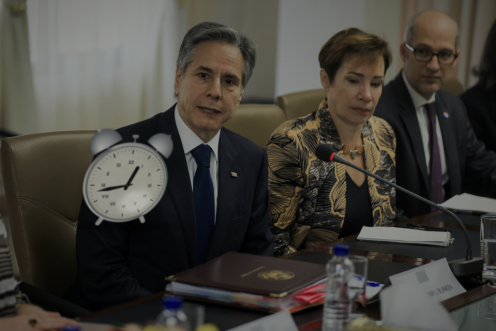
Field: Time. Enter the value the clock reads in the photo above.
12:43
